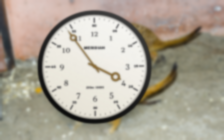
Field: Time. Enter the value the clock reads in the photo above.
3:54
